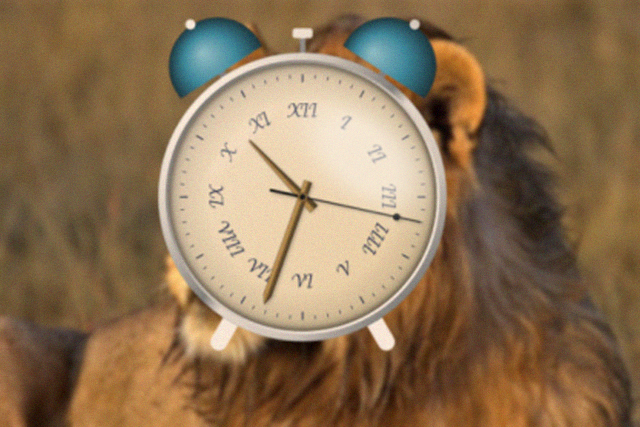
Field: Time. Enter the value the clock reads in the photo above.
10:33:17
